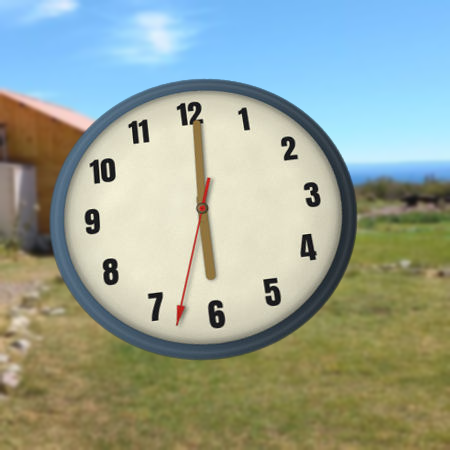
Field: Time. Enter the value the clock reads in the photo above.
6:00:33
